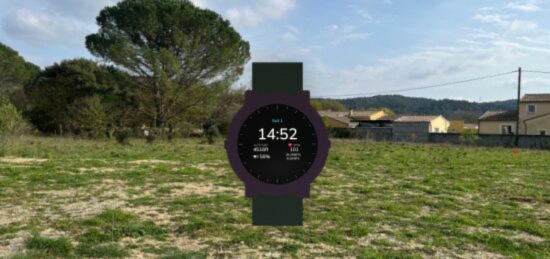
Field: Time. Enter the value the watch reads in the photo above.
14:52
